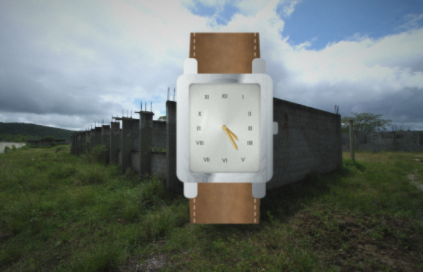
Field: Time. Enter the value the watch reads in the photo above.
4:25
